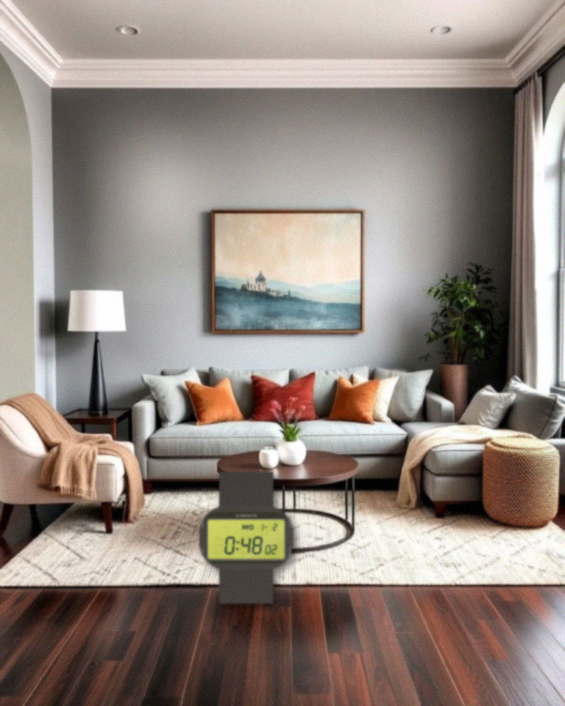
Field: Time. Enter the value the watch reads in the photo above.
0:48
